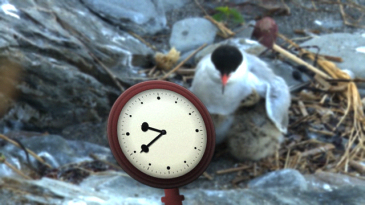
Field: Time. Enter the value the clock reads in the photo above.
9:39
